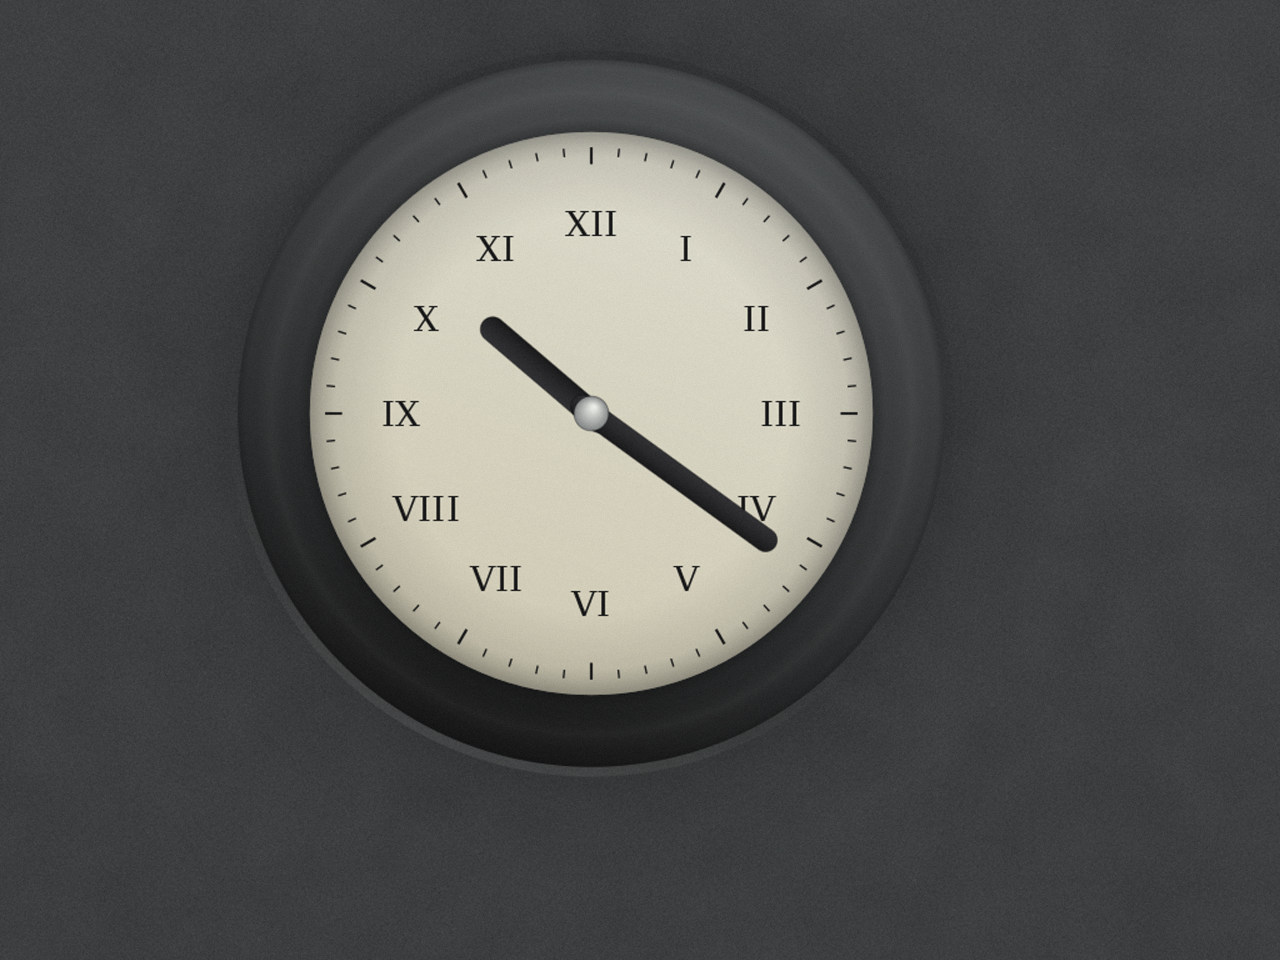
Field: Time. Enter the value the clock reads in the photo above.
10:21
